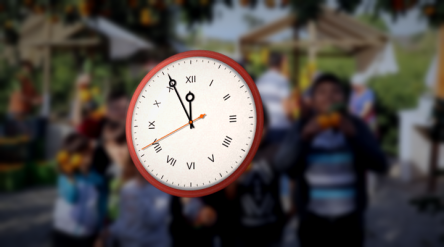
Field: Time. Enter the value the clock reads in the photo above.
11:55:41
